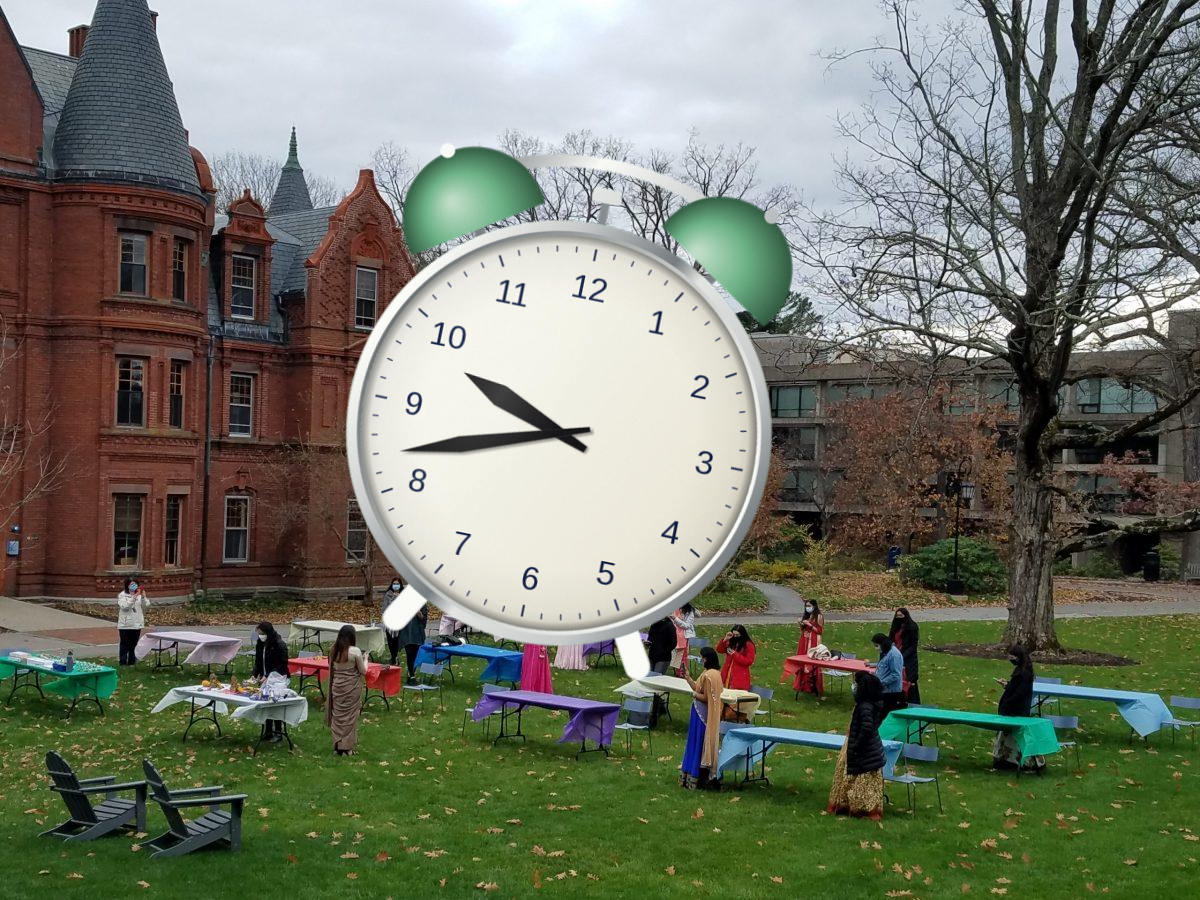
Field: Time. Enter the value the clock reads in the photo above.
9:42
